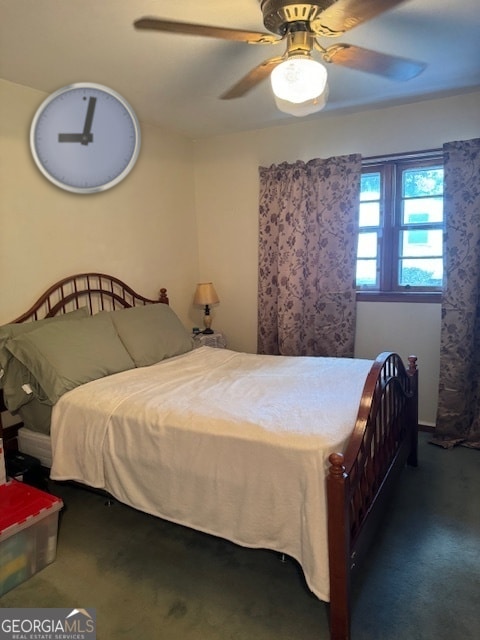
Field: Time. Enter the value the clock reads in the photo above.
9:02
